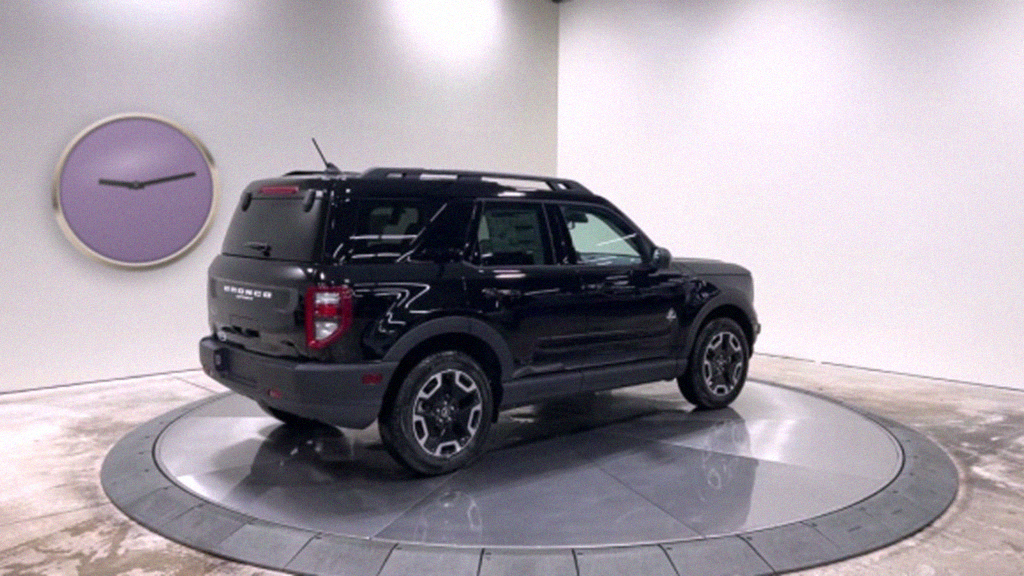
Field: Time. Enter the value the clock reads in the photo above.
9:13
